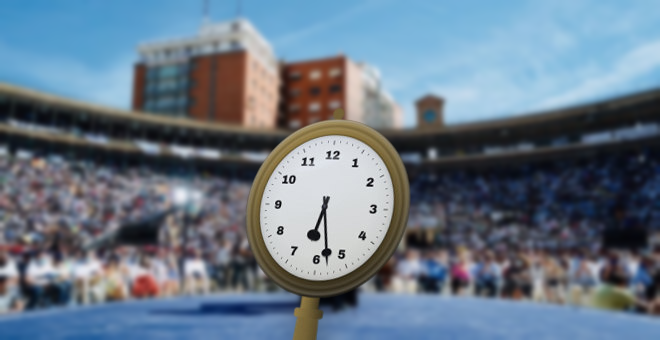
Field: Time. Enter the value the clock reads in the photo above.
6:28
